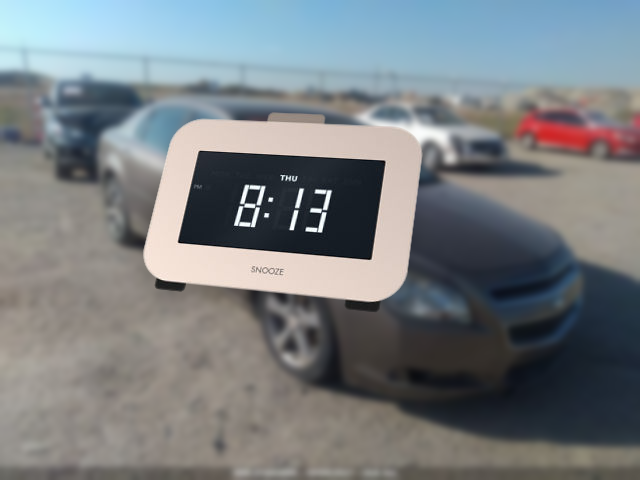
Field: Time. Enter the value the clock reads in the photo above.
8:13
